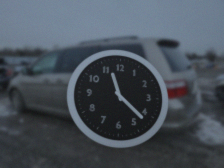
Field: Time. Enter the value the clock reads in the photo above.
11:22
